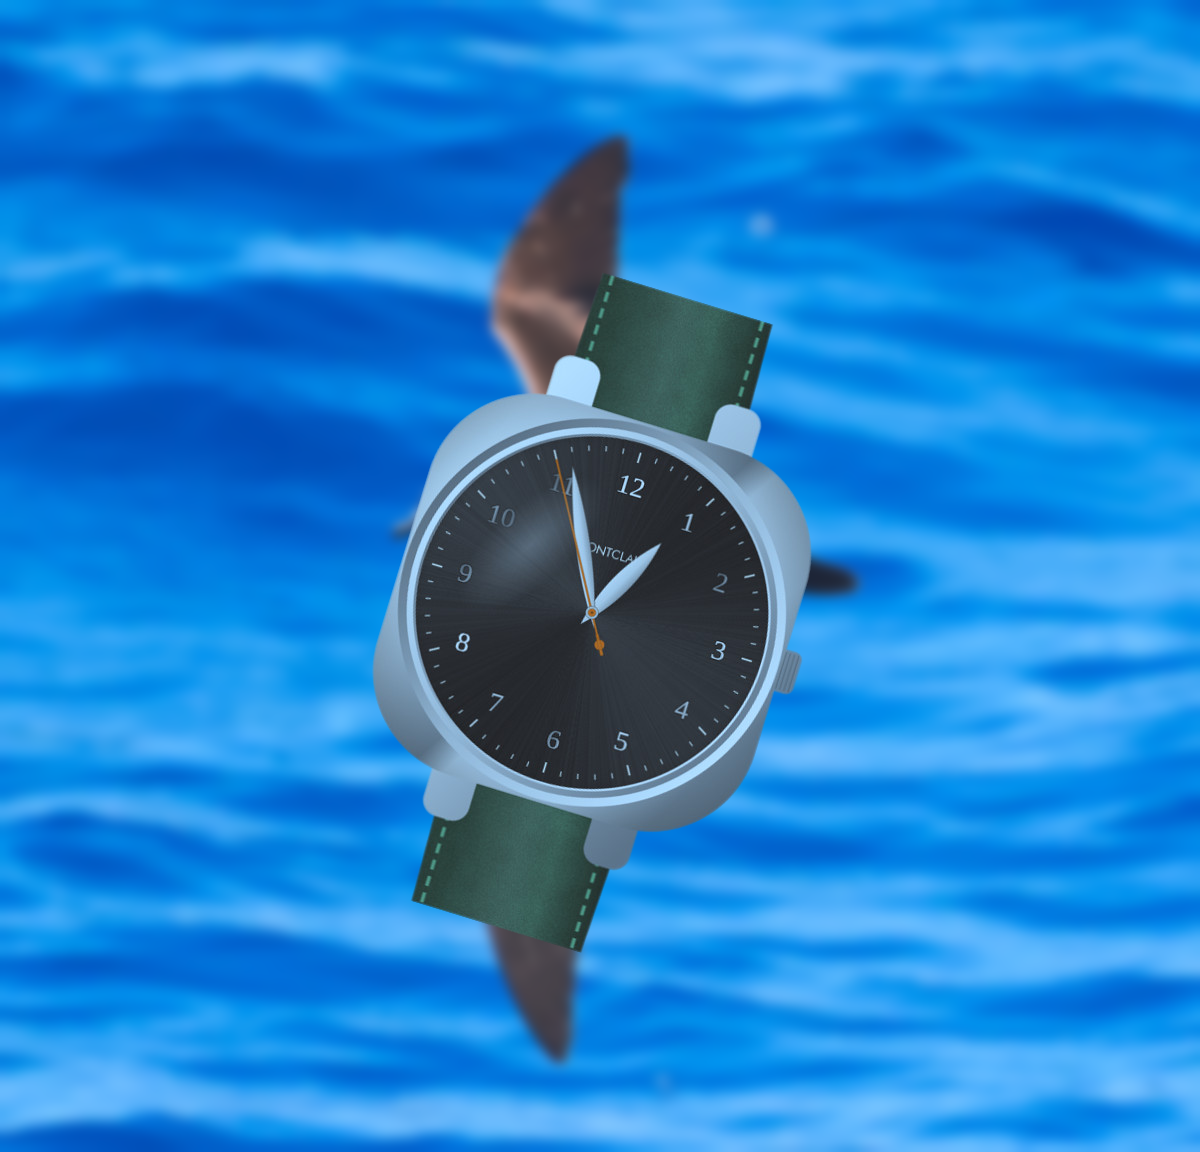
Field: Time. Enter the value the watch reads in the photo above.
12:55:55
